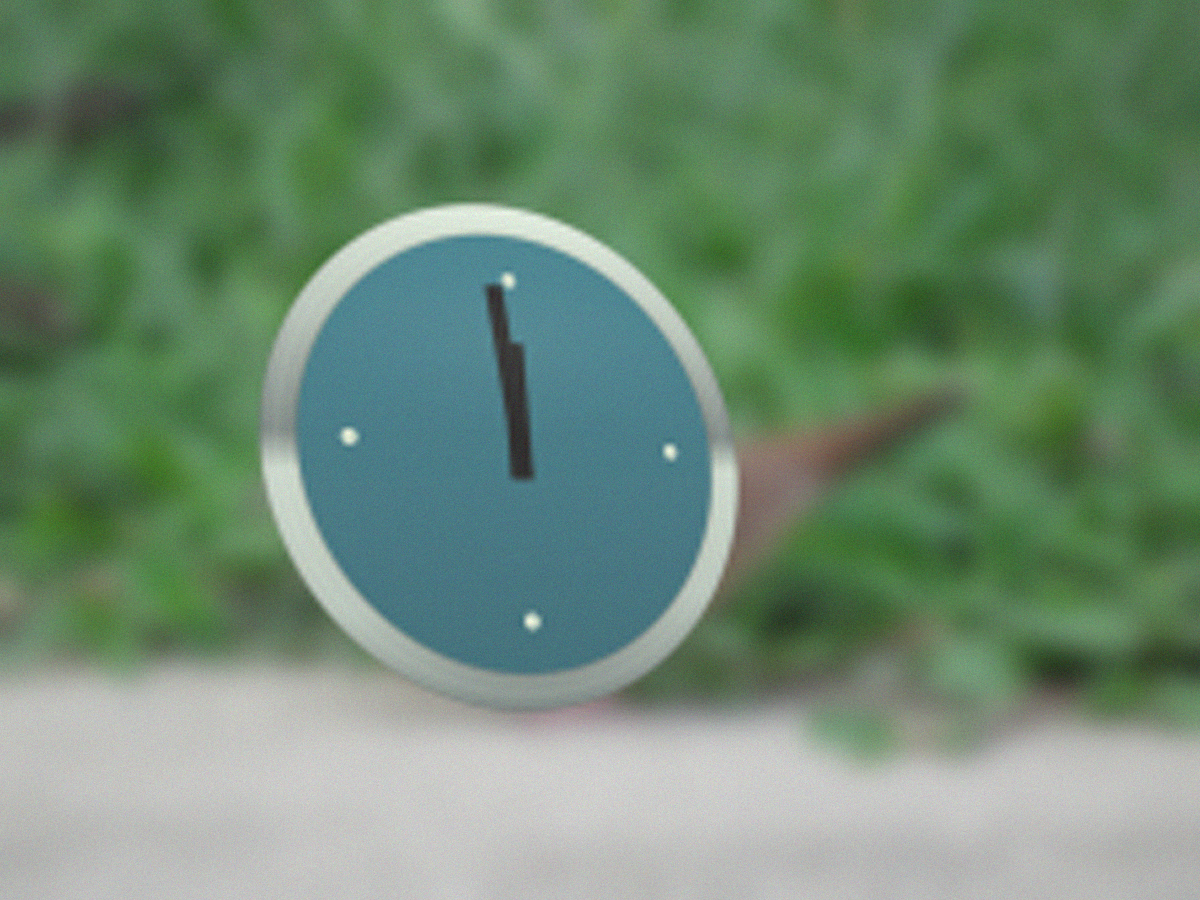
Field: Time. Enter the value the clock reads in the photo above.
11:59
